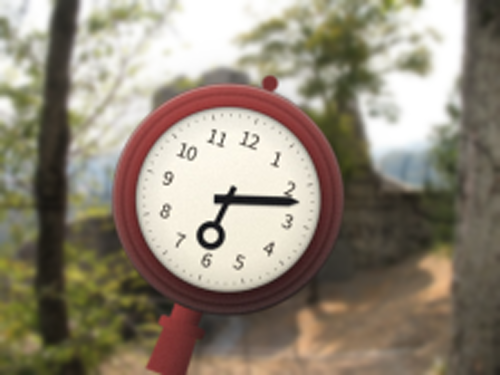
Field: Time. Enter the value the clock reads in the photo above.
6:12
